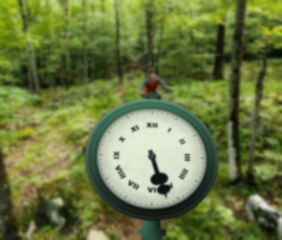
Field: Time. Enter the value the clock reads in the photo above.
5:27
